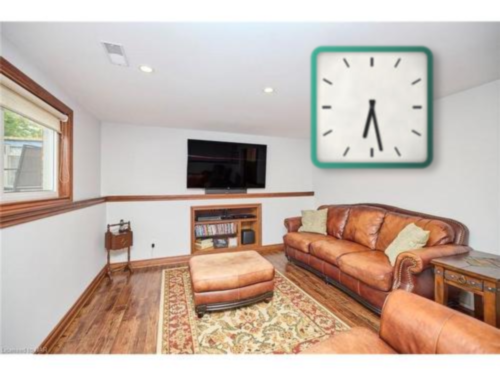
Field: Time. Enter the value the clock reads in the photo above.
6:28
